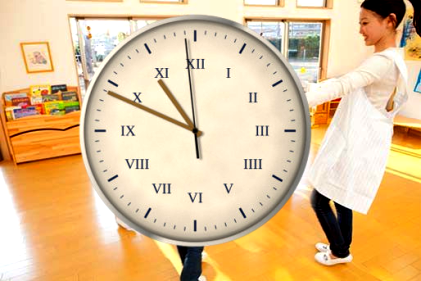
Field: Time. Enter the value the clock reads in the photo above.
10:48:59
